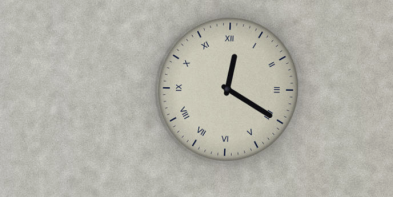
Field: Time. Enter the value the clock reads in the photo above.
12:20
